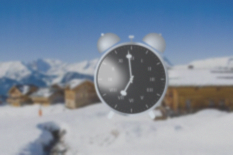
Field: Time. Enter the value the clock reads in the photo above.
6:59
